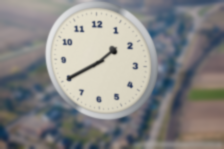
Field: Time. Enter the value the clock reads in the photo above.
1:40
